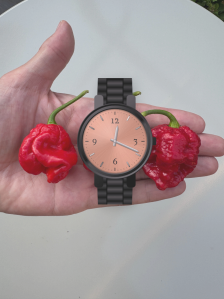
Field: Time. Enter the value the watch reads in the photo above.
12:19
